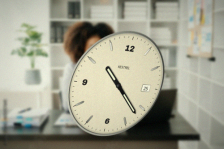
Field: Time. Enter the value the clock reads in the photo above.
10:22
